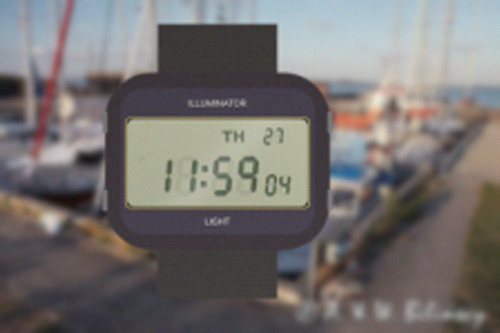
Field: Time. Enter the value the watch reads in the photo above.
11:59:04
